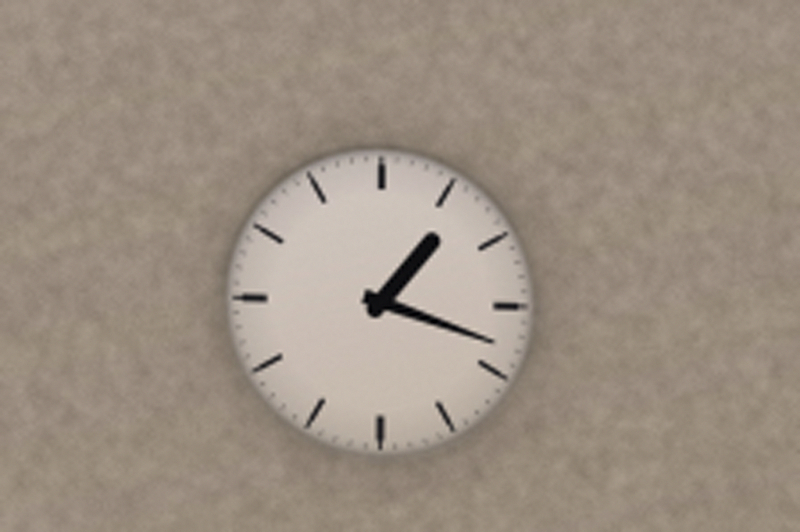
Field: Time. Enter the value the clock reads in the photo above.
1:18
